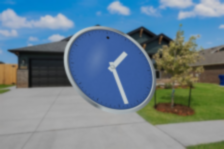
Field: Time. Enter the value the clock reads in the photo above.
1:28
